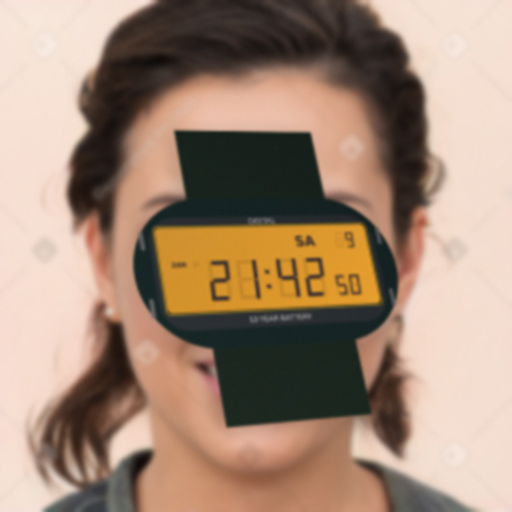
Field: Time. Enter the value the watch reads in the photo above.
21:42:50
